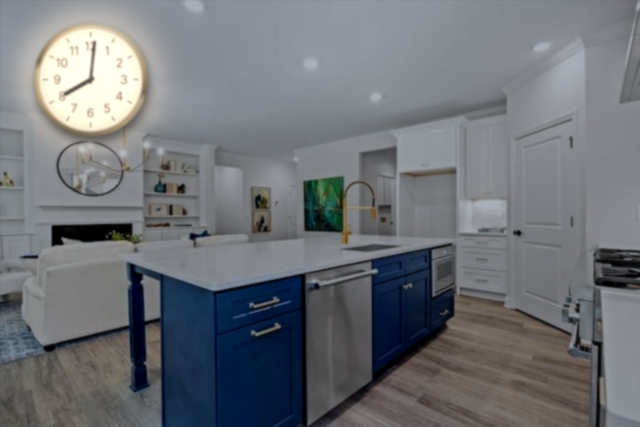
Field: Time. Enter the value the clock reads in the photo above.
8:01
